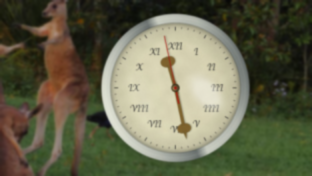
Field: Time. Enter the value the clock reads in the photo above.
11:27:58
